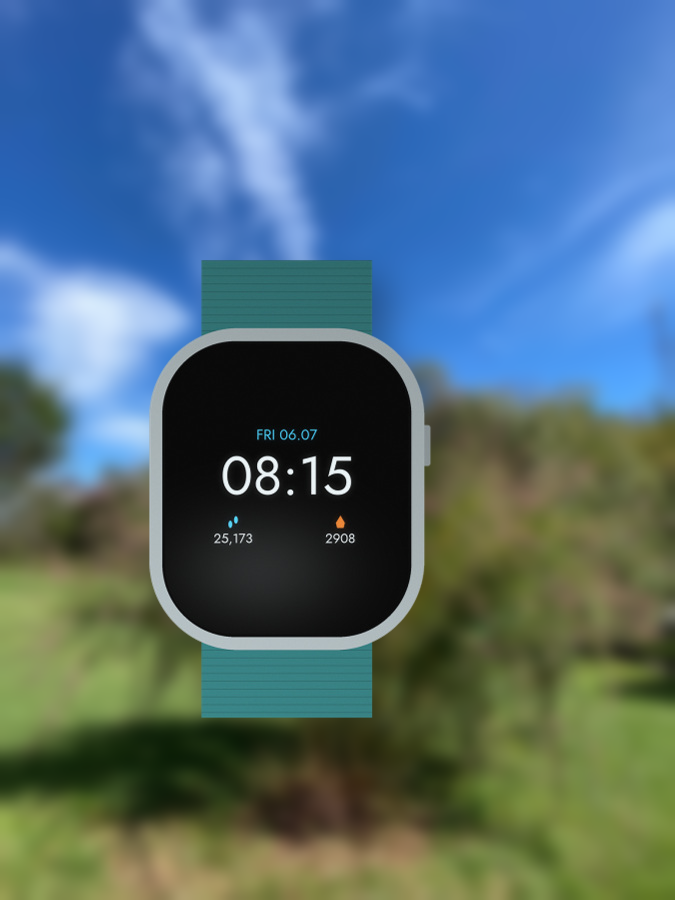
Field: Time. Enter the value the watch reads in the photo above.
8:15
